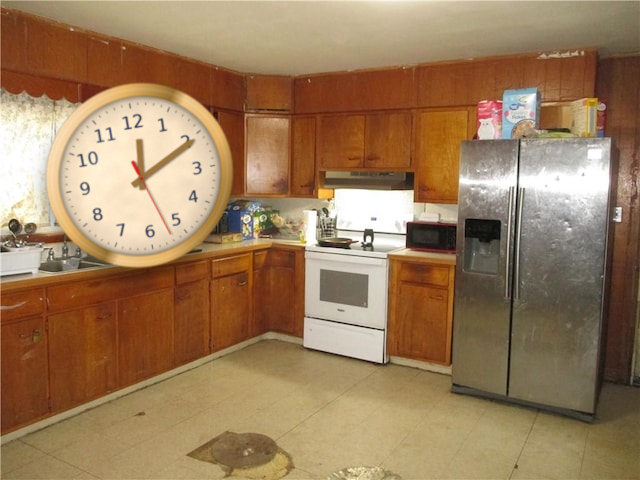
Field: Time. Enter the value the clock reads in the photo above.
12:10:27
